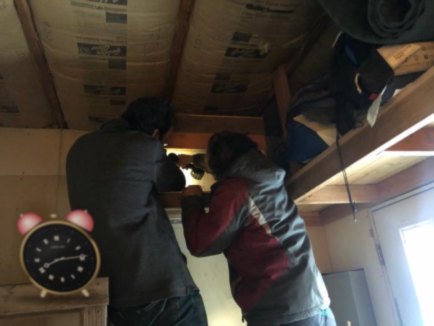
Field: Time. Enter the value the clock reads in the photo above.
8:14
